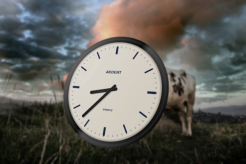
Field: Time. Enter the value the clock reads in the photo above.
8:37
